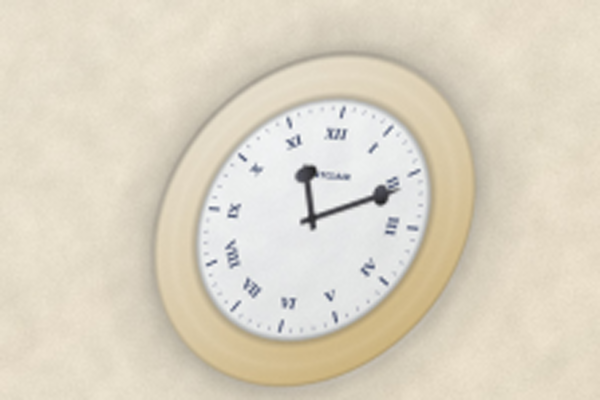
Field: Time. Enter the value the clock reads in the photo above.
11:11
